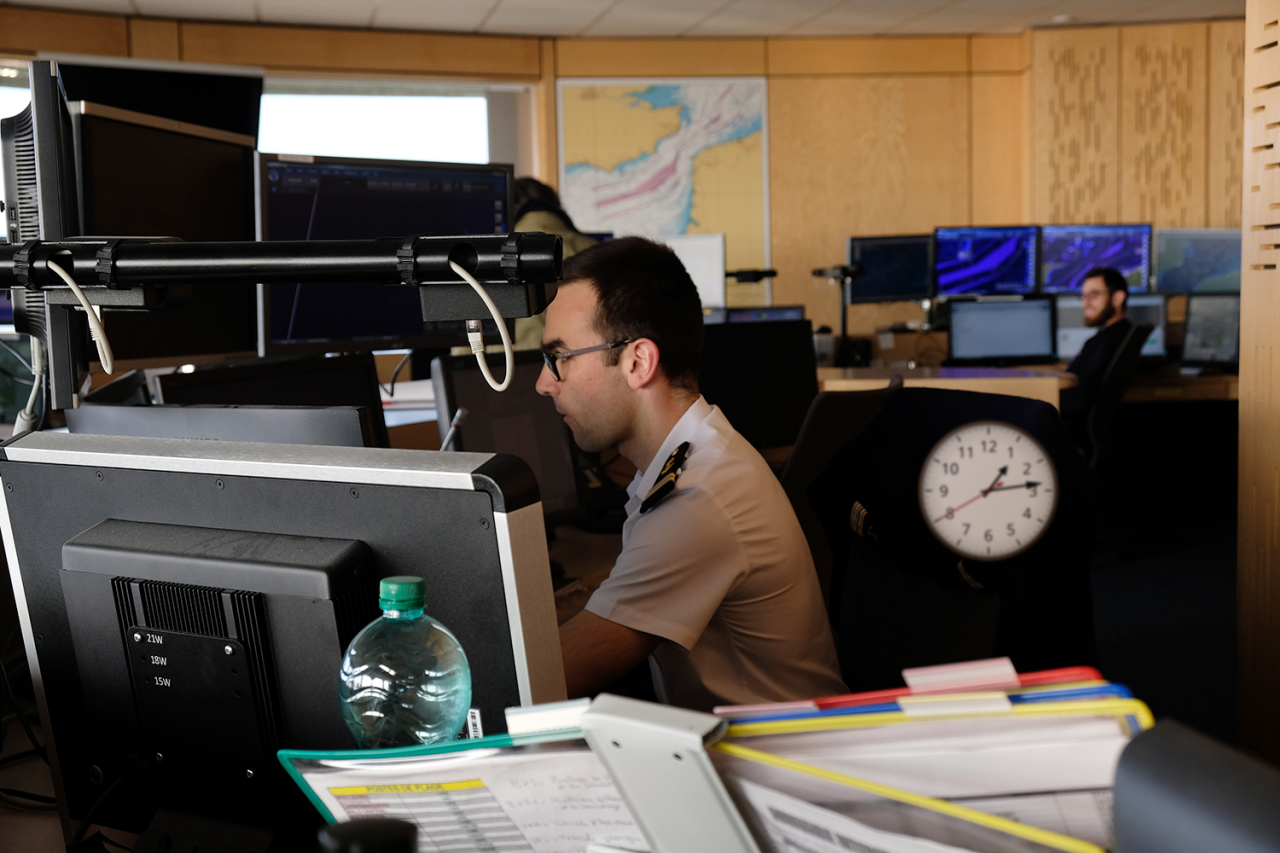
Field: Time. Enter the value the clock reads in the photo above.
1:13:40
